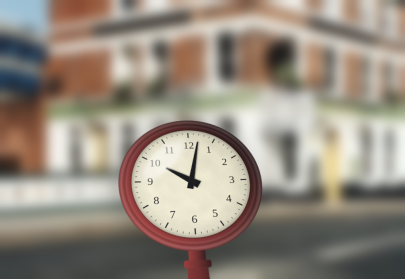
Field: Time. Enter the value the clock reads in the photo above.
10:02
